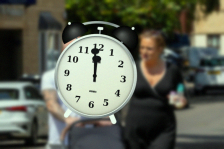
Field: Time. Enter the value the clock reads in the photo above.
11:59
